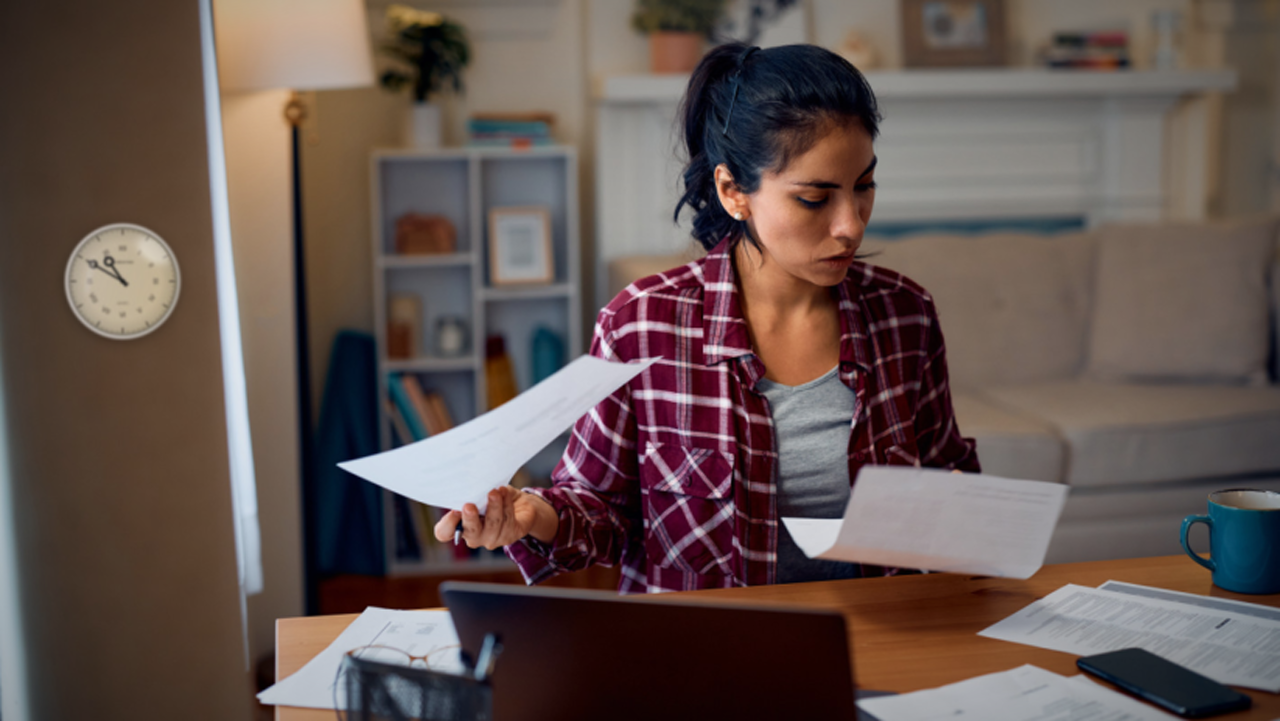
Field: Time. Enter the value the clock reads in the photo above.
10:50
